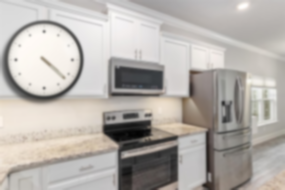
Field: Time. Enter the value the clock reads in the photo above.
4:22
